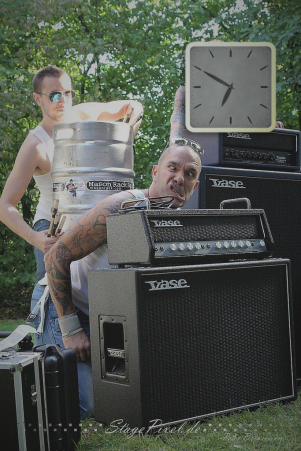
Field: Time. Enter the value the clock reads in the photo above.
6:50
